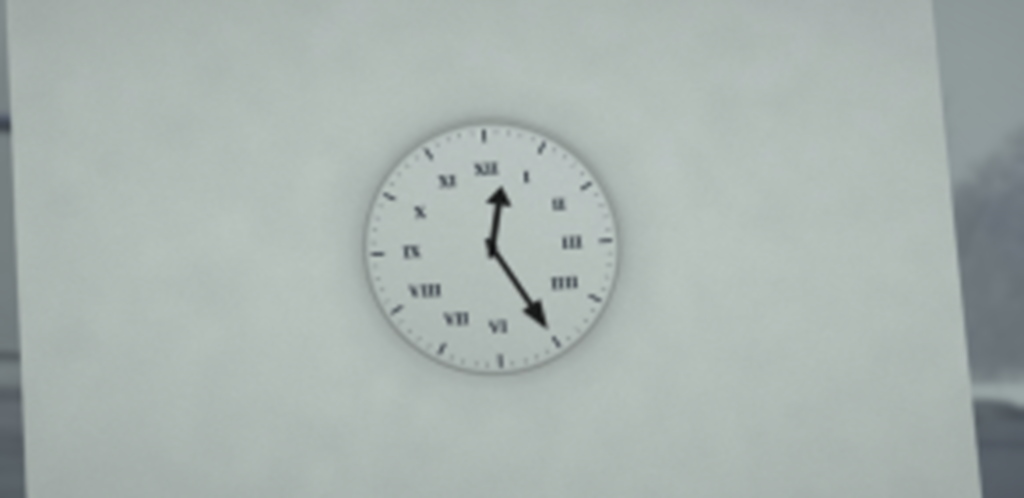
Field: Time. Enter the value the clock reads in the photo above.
12:25
